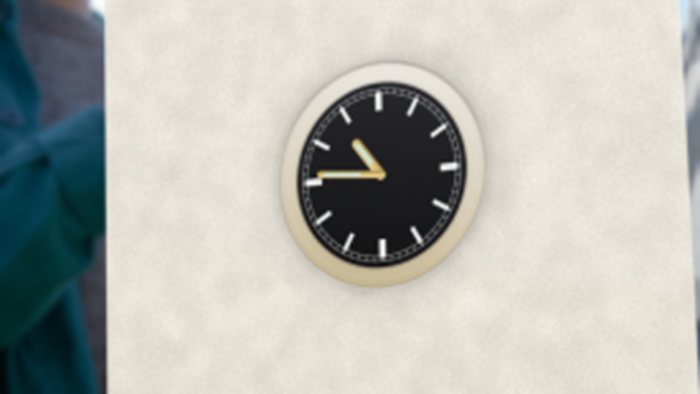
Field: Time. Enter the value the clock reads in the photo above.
10:46
